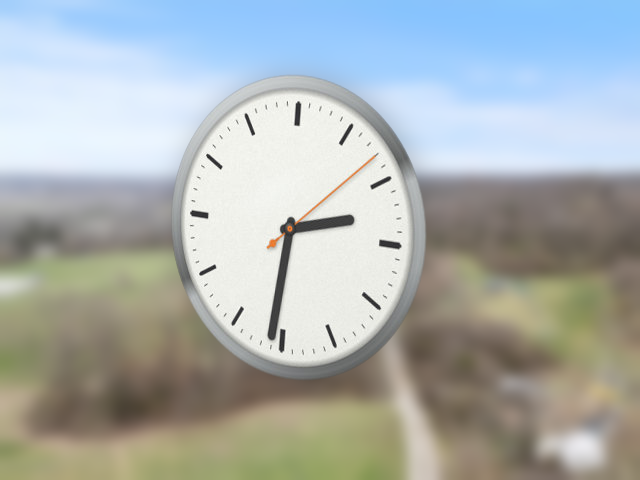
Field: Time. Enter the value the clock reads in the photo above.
2:31:08
